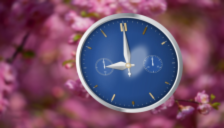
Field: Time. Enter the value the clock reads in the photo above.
9:00
